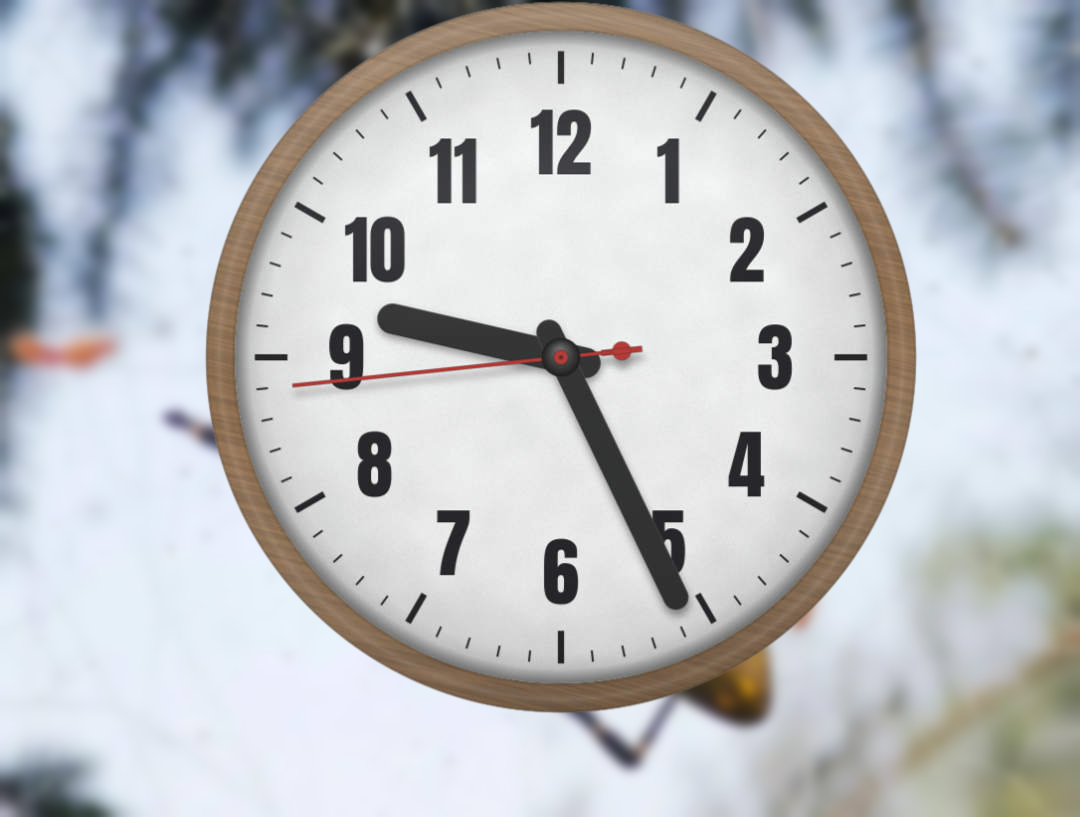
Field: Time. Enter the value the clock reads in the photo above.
9:25:44
